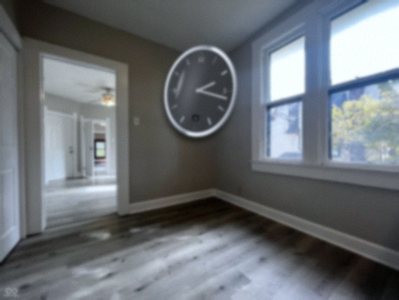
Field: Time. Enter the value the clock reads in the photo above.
2:17
